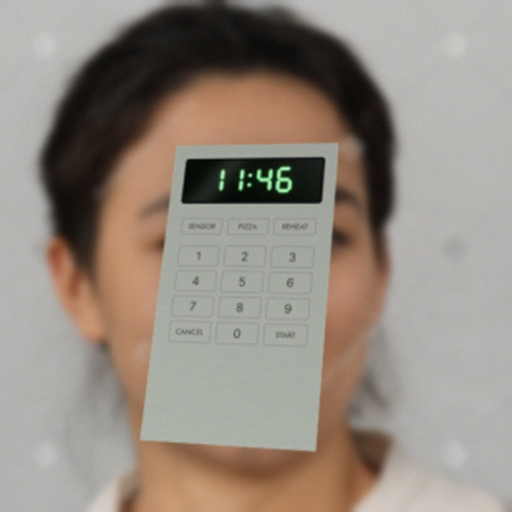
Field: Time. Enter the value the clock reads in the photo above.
11:46
